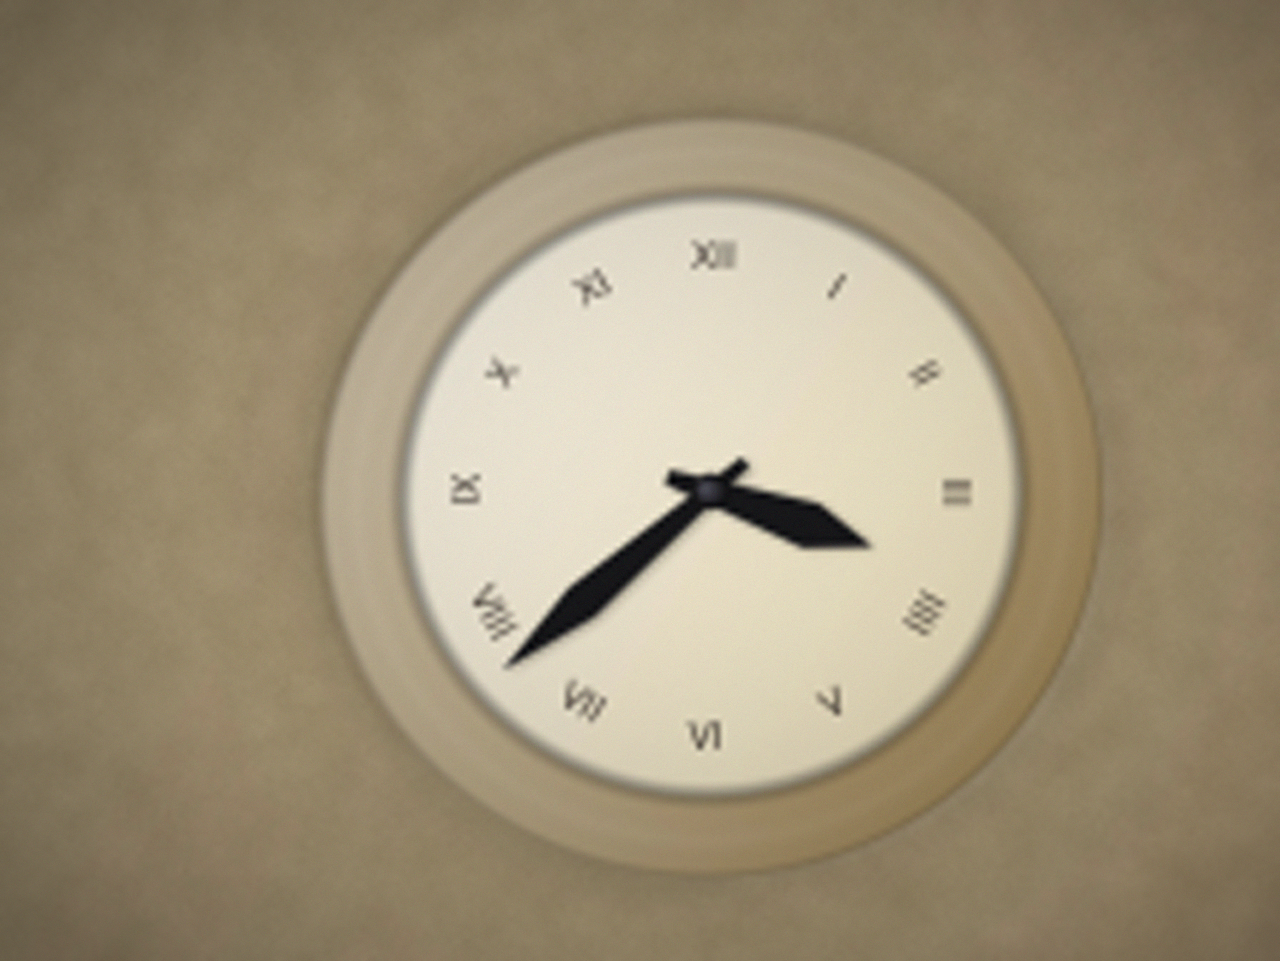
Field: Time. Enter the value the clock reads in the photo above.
3:38
